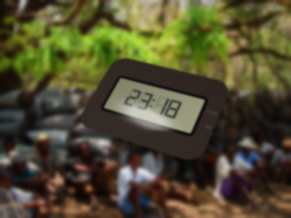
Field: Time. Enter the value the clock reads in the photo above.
23:18
